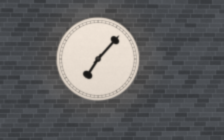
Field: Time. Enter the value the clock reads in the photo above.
7:07
